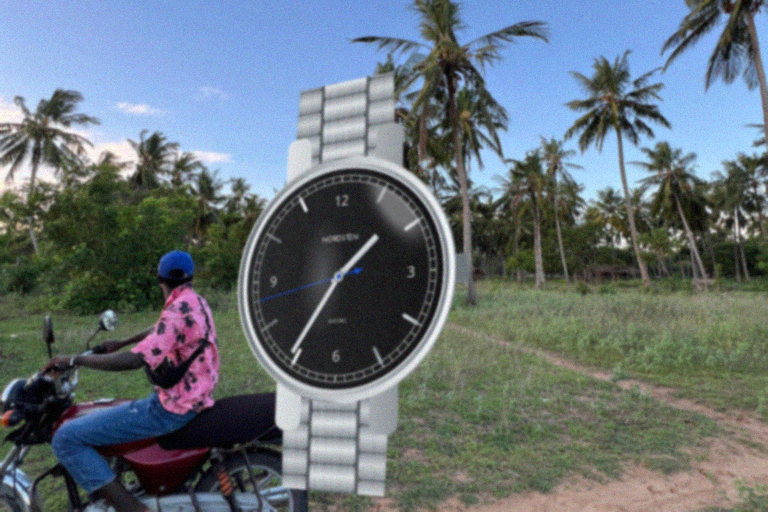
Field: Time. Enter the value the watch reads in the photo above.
1:35:43
